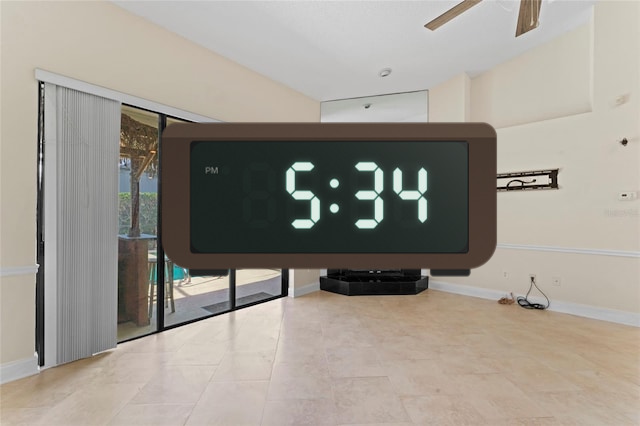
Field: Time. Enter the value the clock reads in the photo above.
5:34
